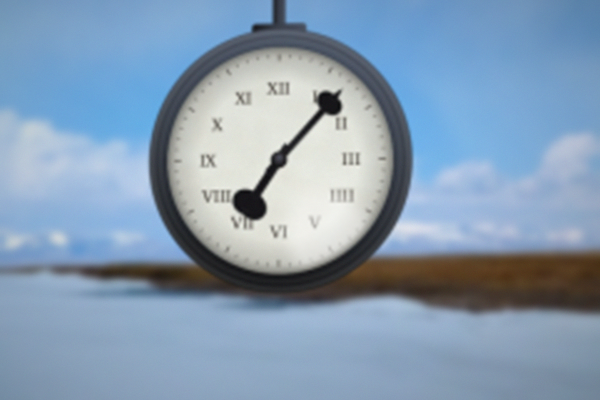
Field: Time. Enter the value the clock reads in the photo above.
7:07
